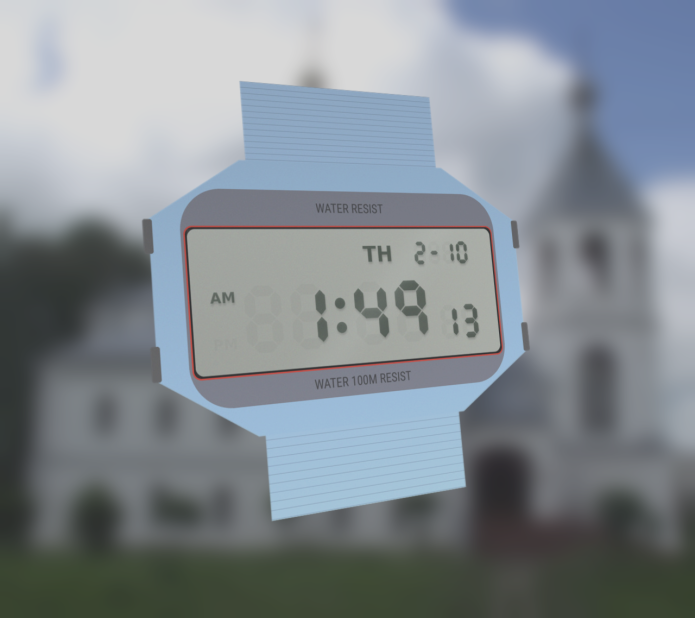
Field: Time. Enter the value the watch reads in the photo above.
1:49:13
